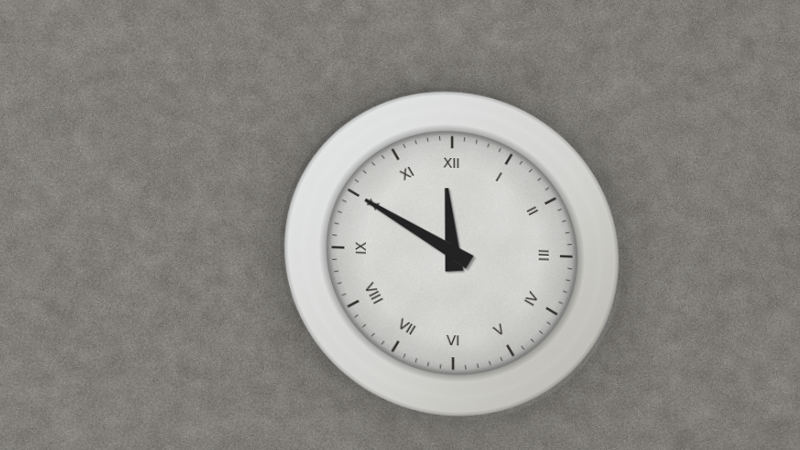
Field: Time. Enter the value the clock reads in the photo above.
11:50
